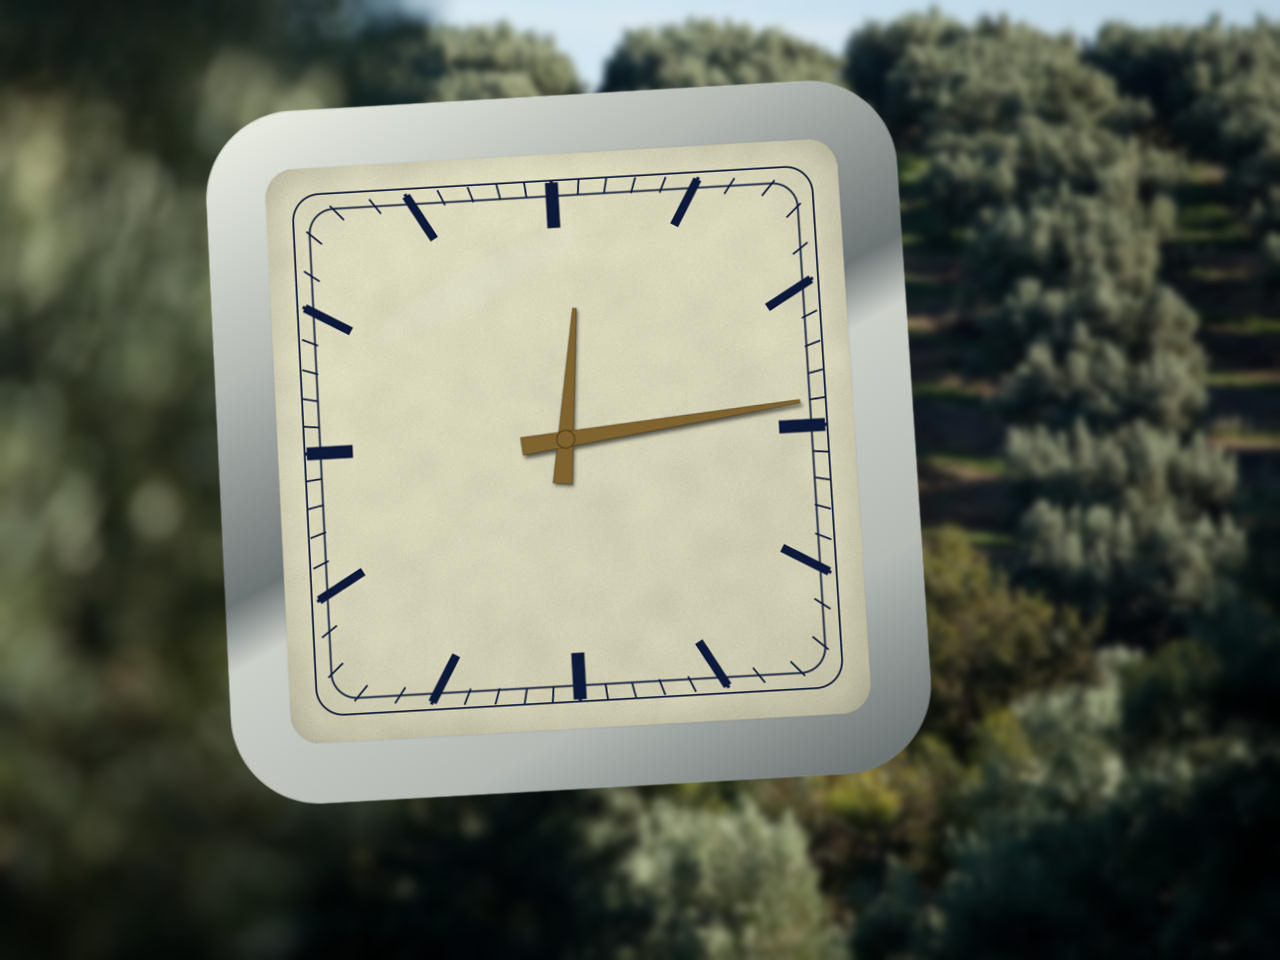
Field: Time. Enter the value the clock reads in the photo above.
12:14
